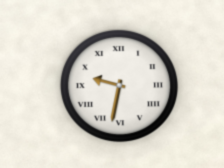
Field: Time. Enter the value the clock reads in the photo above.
9:32
